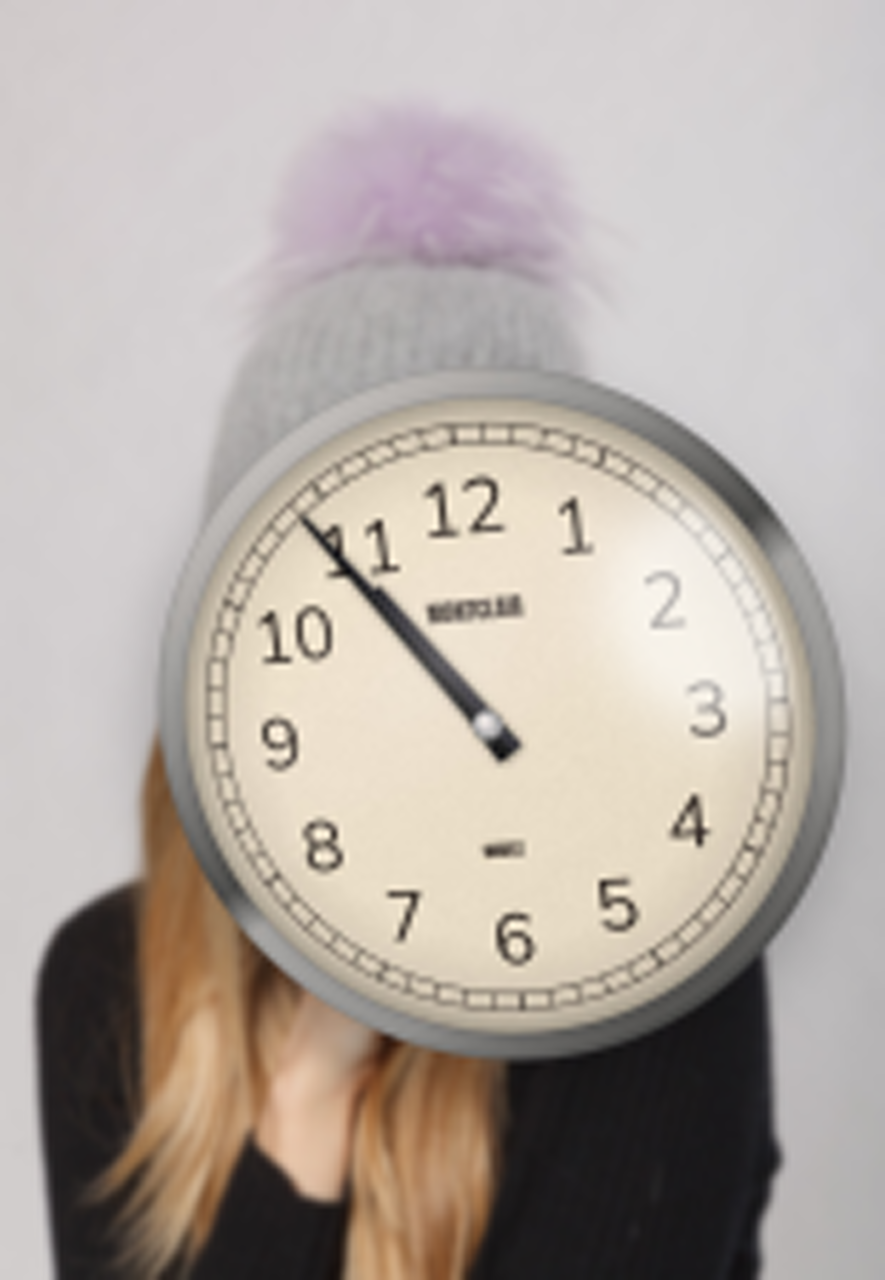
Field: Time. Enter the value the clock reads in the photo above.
10:54
